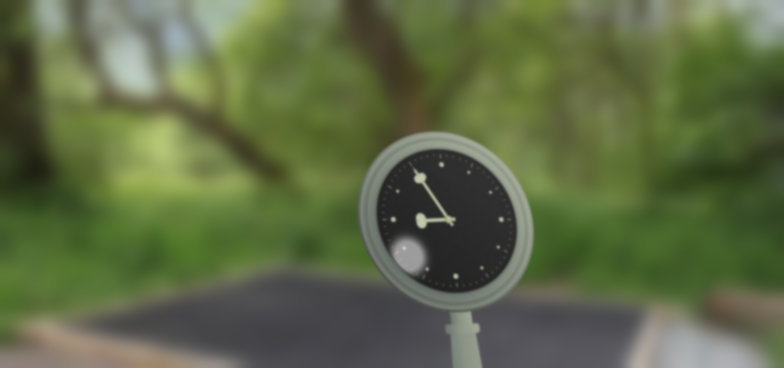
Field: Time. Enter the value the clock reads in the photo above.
8:55
